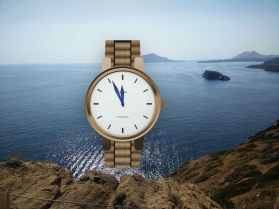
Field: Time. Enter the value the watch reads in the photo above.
11:56
